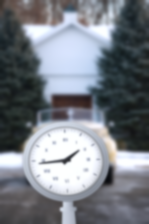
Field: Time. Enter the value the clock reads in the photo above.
1:44
